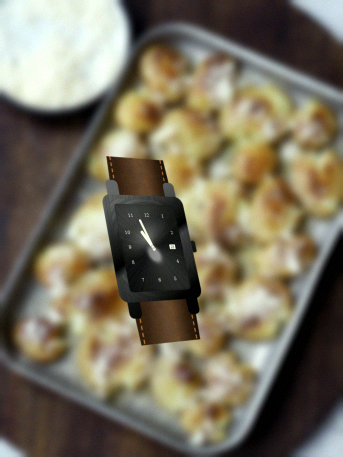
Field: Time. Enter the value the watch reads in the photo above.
10:57
